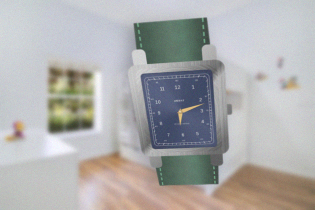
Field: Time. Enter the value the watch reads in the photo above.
6:12
